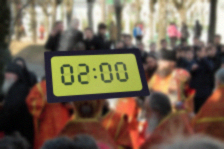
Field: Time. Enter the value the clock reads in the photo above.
2:00
